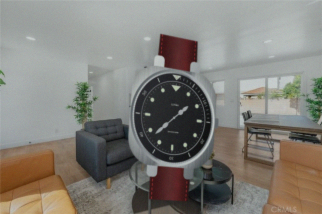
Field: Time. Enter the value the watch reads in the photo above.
1:38
